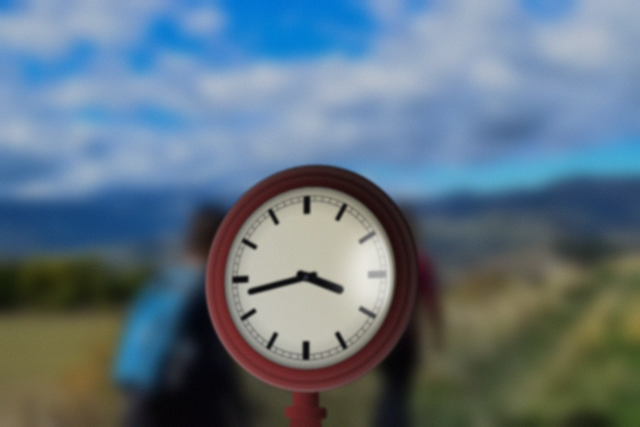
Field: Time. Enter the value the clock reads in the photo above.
3:43
